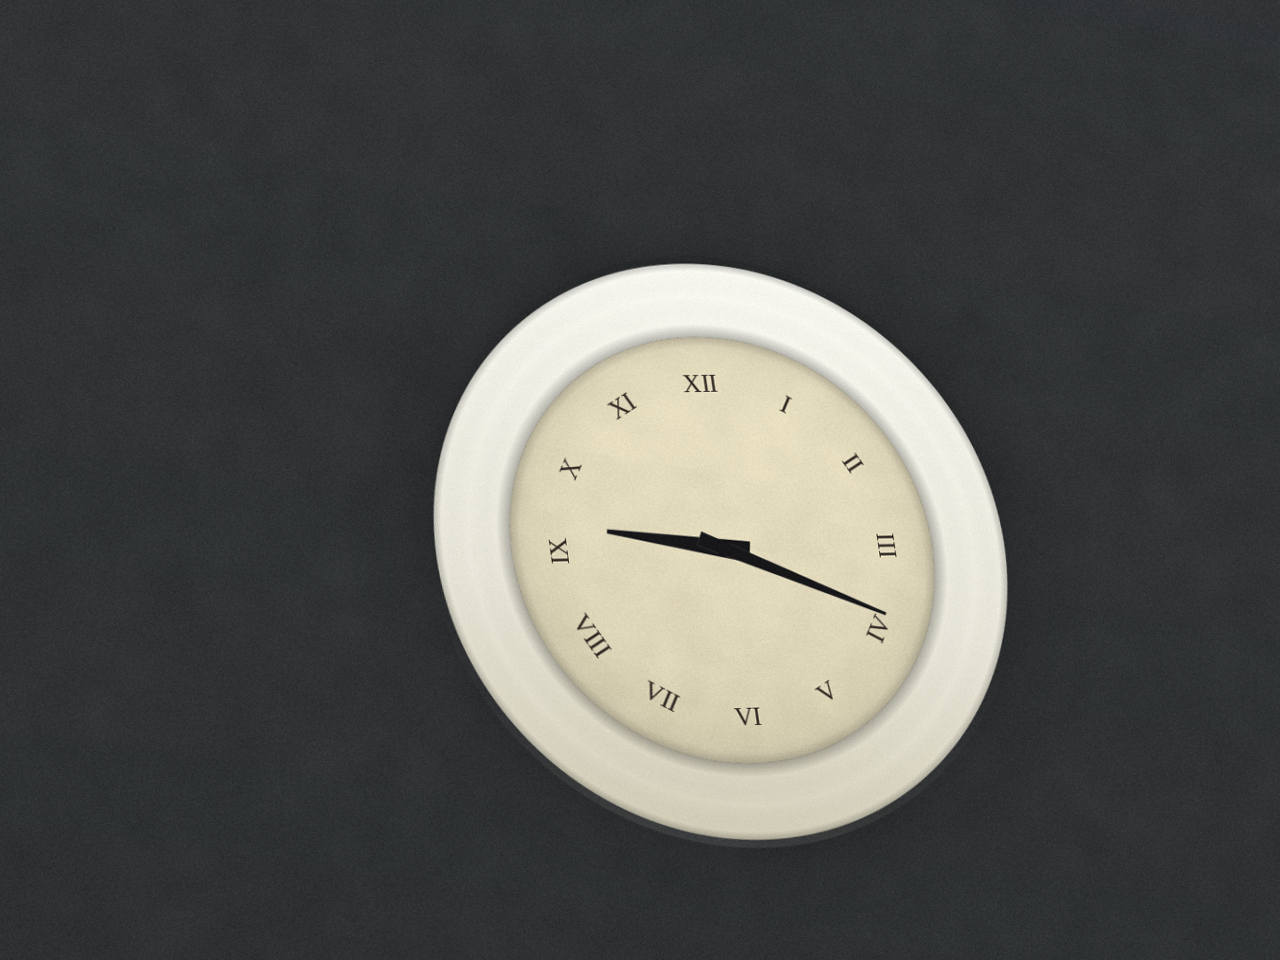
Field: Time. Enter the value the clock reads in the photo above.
9:19
